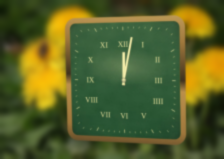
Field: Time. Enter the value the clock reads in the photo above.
12:02
